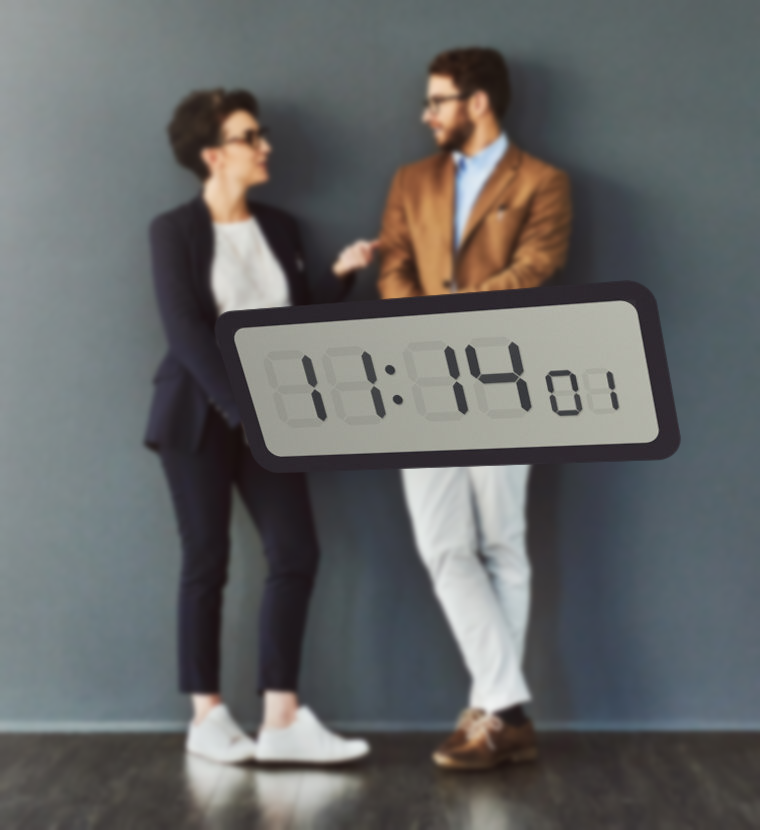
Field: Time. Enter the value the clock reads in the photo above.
11:14:01
